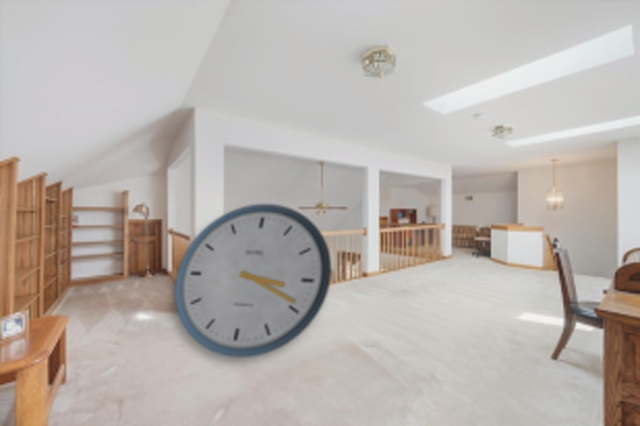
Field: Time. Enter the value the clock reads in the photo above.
3:19
